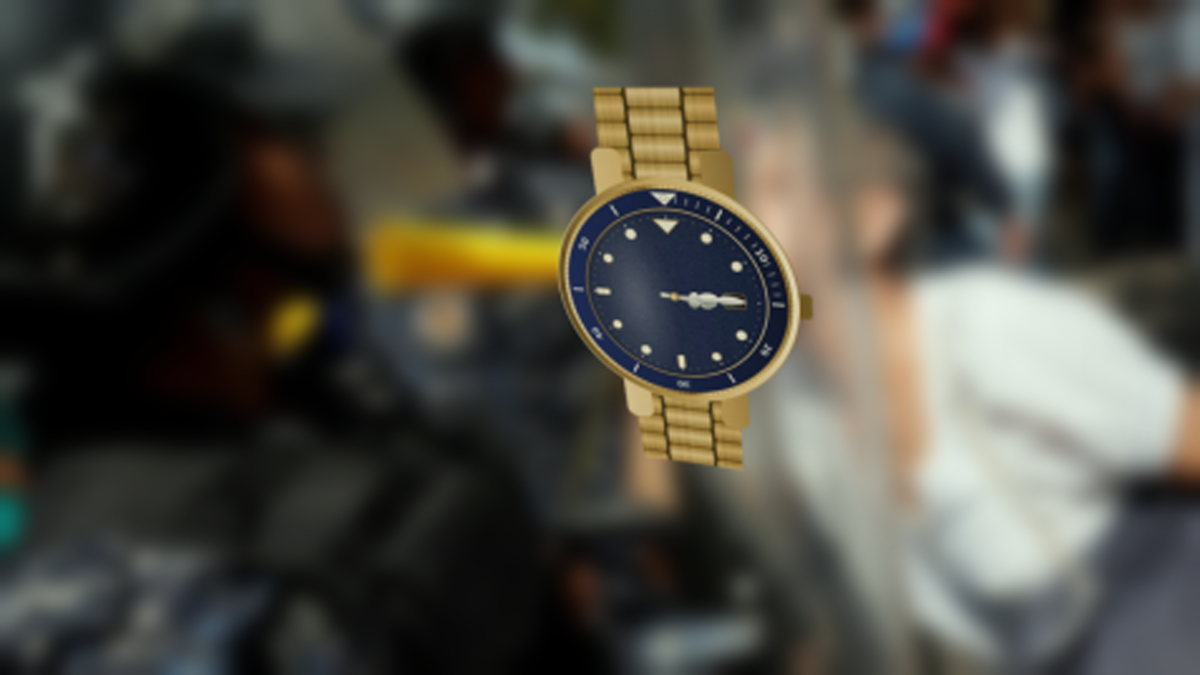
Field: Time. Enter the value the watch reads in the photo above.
3:15
